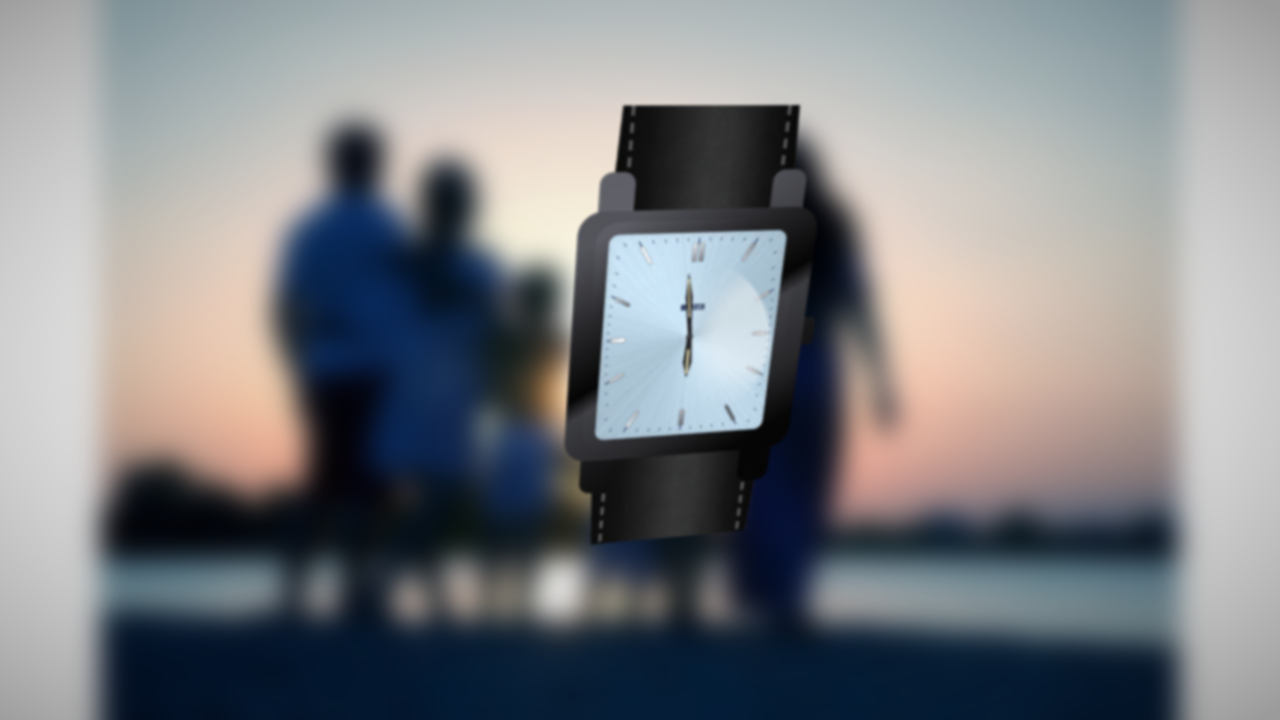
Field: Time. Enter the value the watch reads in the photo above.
5:59
